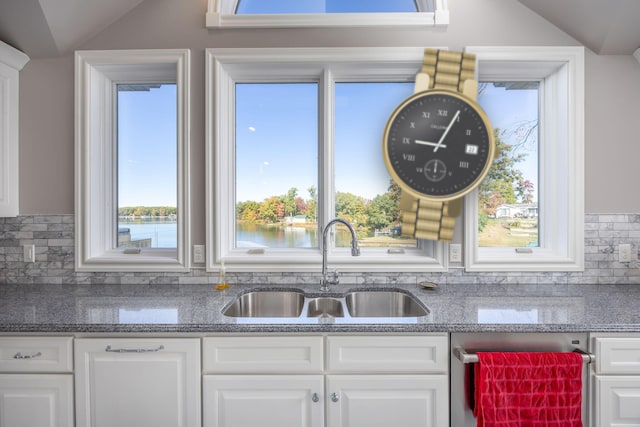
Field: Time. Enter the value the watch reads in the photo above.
9:04
